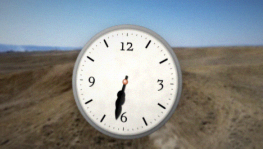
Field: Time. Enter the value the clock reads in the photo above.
6:32
